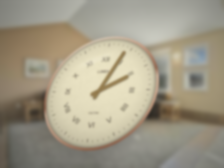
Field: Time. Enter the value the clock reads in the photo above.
2:04
